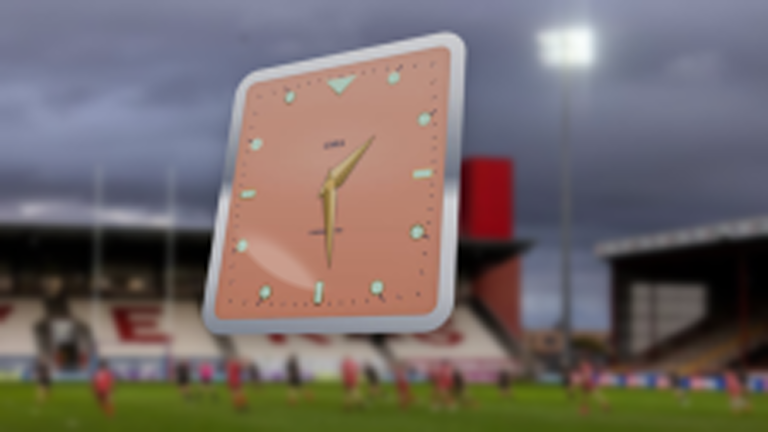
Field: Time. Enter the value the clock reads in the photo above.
1:29
